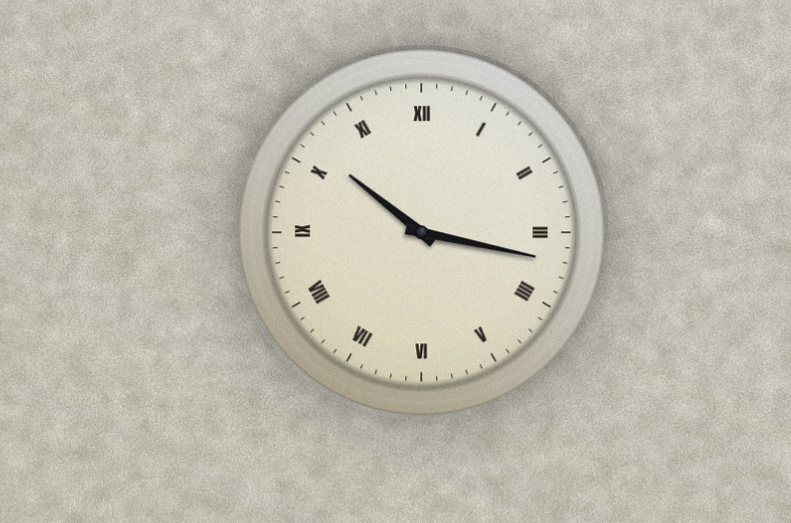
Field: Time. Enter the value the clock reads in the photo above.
10:17
